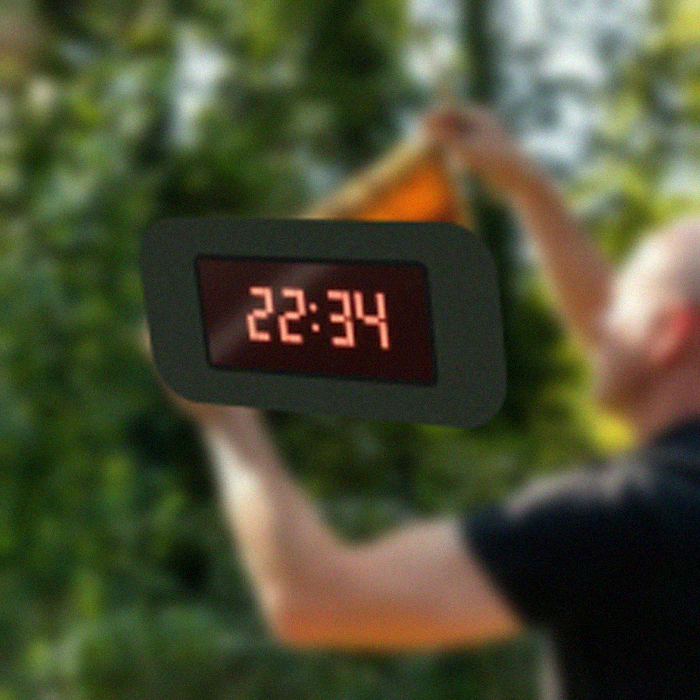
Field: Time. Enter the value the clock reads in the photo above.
22:34
